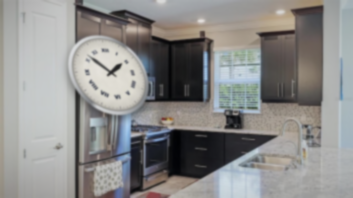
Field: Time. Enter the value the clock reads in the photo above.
1:52
